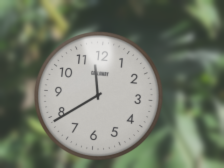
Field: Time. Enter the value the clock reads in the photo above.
11:39
